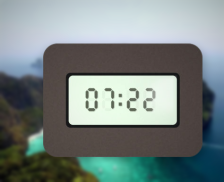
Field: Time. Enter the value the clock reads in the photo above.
7:22
